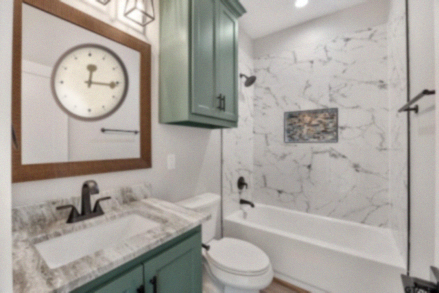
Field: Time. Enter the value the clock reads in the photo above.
12:16
